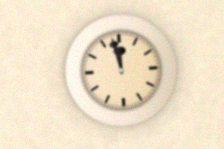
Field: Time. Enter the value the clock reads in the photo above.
11:58
